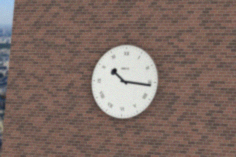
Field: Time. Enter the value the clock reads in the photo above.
10:16
